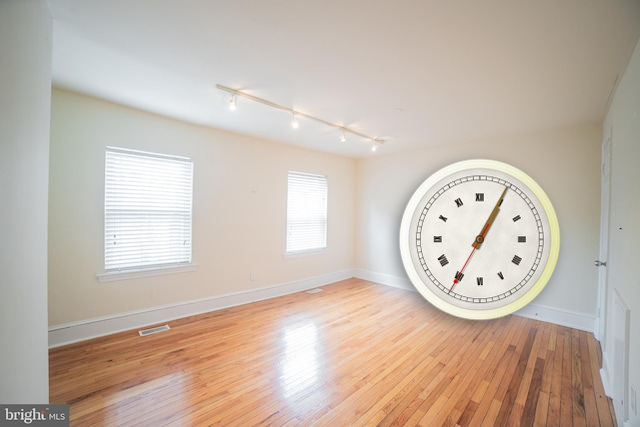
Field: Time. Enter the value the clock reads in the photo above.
1:04:35
